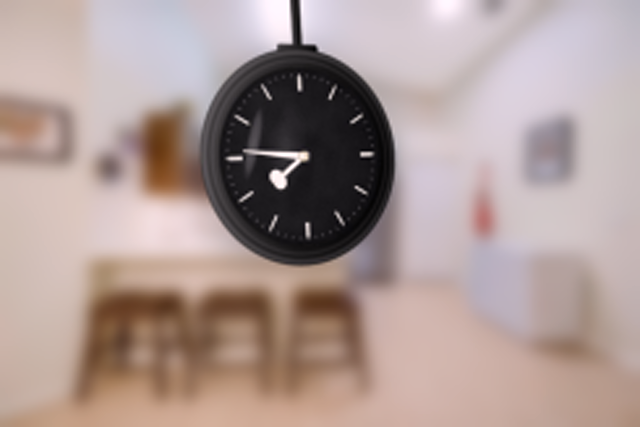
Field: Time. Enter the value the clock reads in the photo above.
7:46
